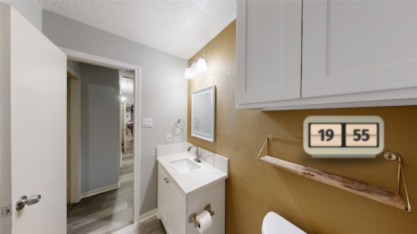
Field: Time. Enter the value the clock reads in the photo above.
19:55
